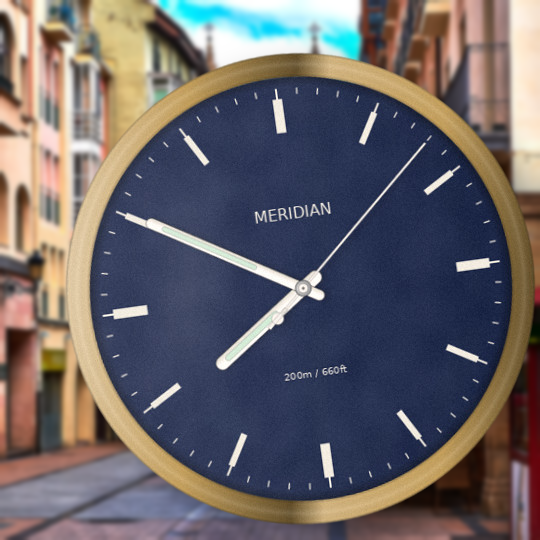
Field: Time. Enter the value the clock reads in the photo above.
7:50:08
